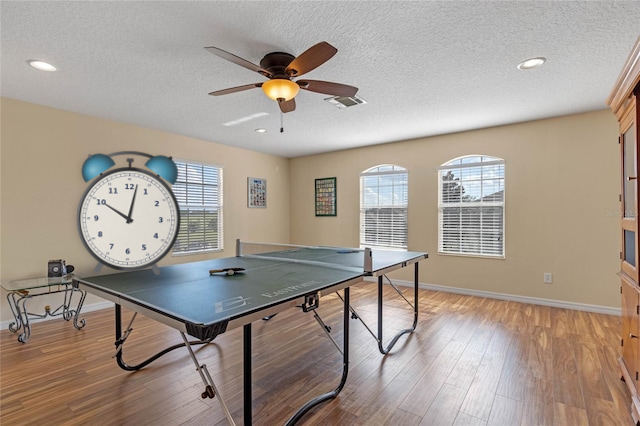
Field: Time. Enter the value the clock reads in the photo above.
10:02
